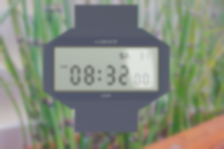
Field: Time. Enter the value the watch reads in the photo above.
8:32:00
